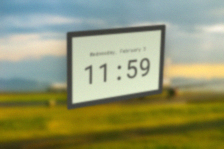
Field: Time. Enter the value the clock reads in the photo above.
11:59
